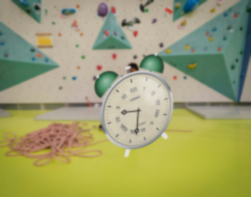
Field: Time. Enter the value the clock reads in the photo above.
9:33
